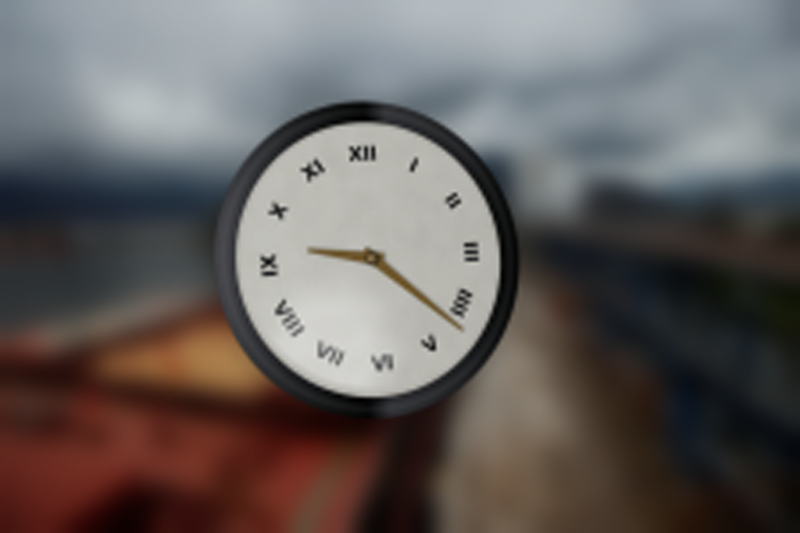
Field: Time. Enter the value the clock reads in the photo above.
9:22
